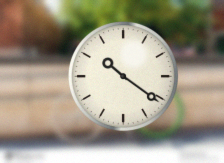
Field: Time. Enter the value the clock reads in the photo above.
10:21
